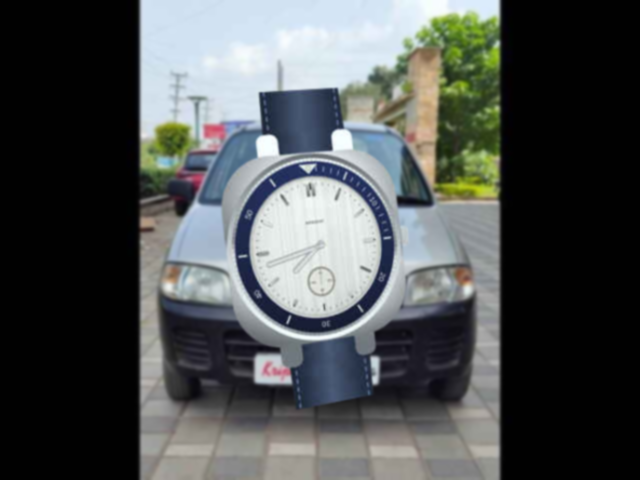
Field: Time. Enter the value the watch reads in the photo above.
7:43
